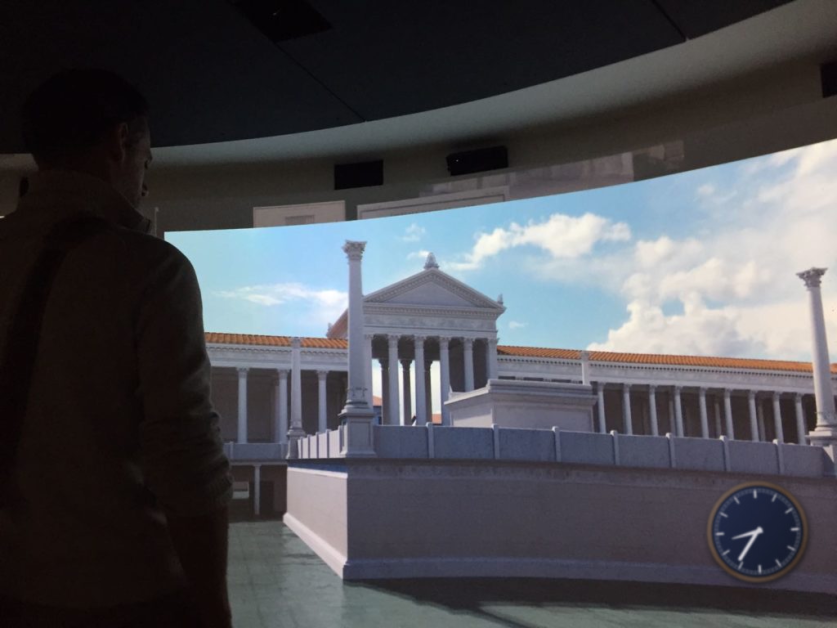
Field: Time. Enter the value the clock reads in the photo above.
8:36
